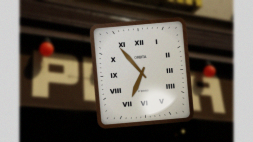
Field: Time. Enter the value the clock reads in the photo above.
6:54
